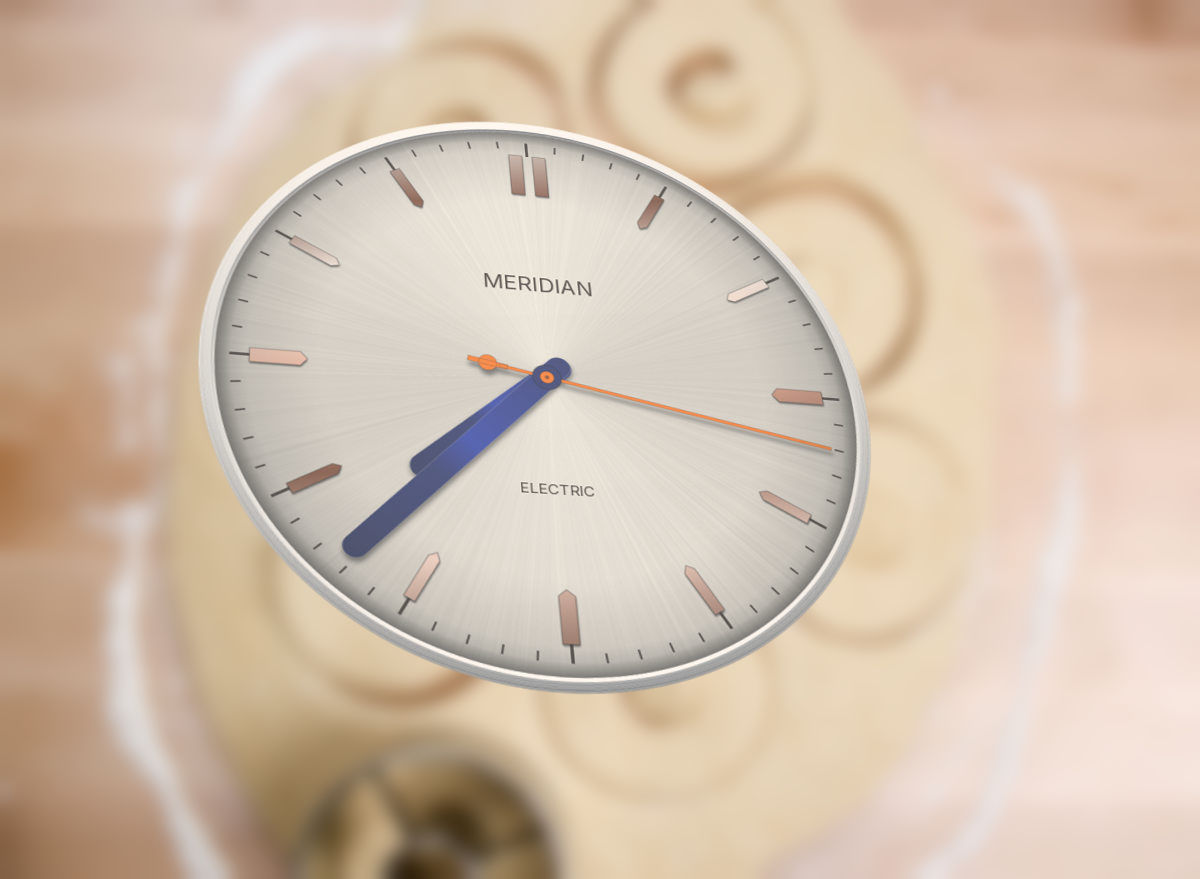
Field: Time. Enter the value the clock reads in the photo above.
7:37:17
